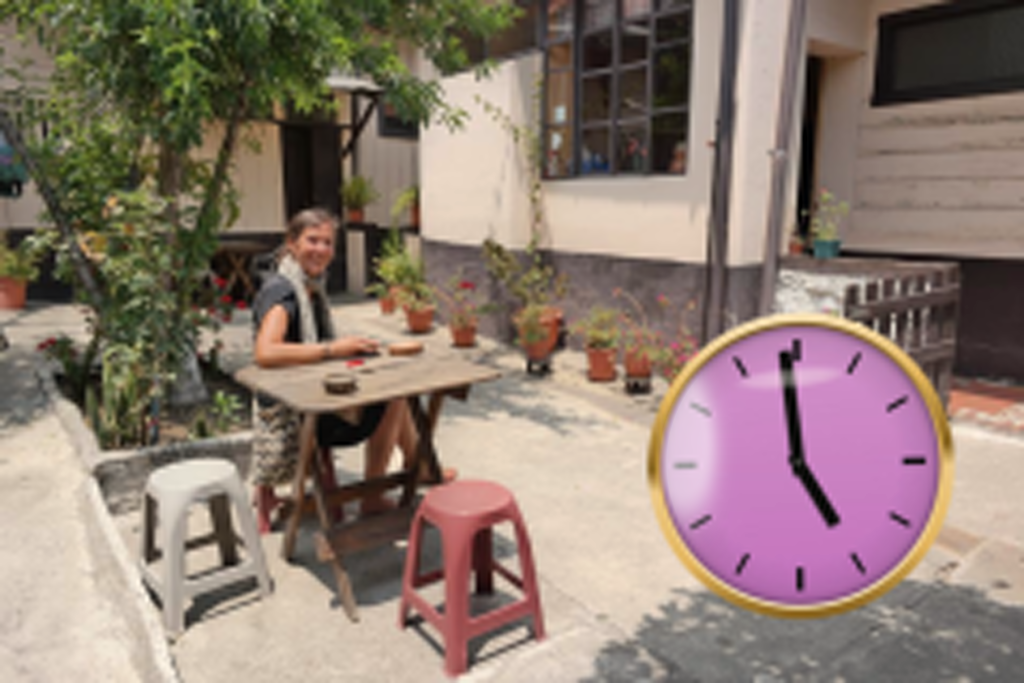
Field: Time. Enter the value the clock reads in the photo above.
4:59
